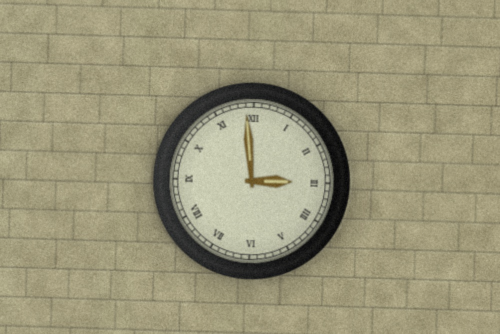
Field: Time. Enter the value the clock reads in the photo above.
2:59
